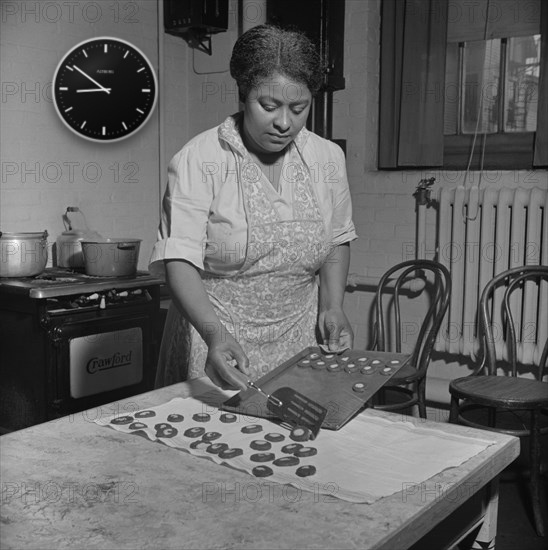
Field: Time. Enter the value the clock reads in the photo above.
8:51
